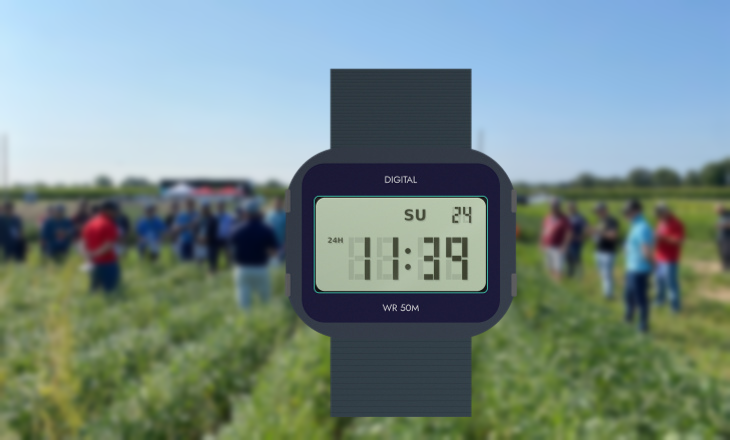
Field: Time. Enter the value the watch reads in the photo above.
11:39
